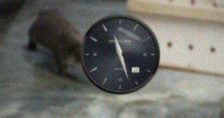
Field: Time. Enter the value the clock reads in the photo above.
11:27
